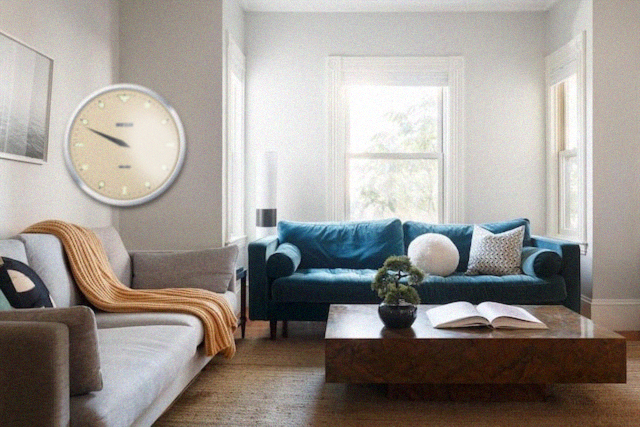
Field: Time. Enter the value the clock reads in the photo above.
9:49
